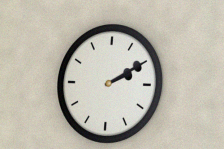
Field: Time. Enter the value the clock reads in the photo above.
2:10
